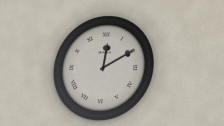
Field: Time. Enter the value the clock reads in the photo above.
12:10
